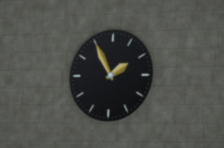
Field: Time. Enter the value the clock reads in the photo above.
1:55
